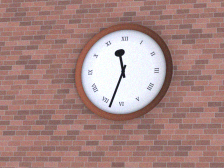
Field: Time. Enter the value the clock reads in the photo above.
11:33
